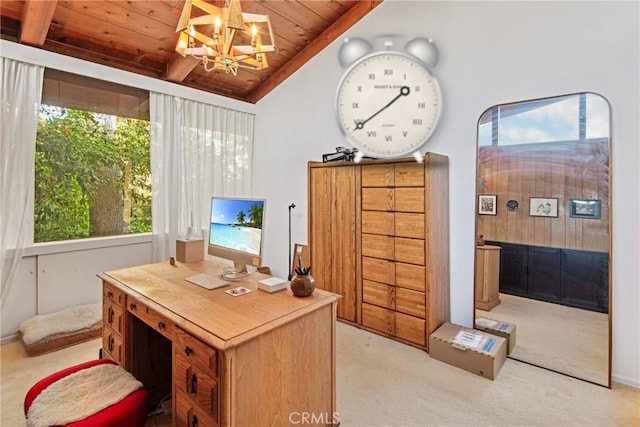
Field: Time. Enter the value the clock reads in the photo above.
1:39
